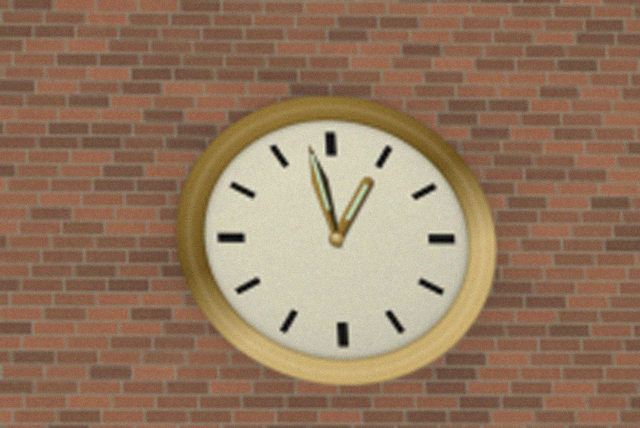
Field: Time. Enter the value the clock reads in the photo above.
12:58
